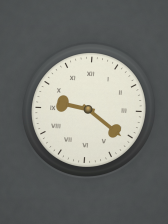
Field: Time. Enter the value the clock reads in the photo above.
9:21
